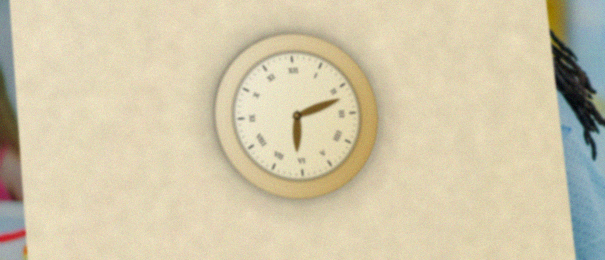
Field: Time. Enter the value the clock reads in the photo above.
6:12
